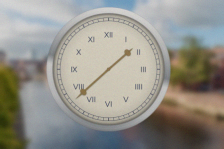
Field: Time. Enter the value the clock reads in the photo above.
1:38
